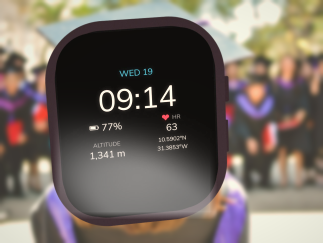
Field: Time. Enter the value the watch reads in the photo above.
9:14
